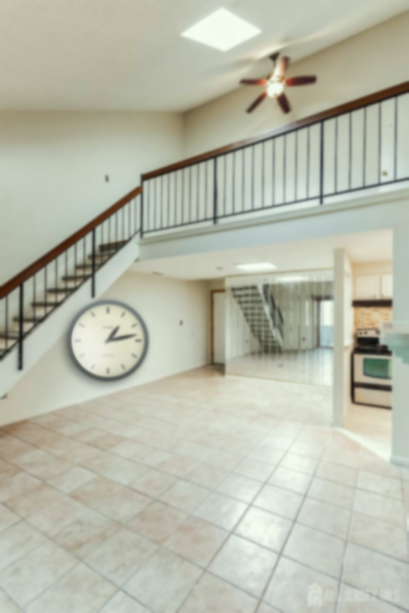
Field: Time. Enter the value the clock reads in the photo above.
1:13
